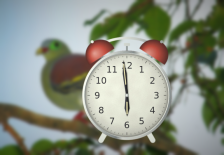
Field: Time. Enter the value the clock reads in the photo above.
5:59
